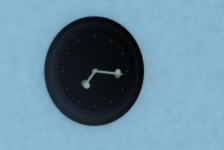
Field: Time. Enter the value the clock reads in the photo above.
7:16
